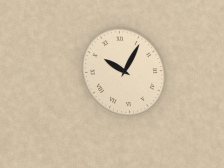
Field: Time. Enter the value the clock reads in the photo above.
10:06
